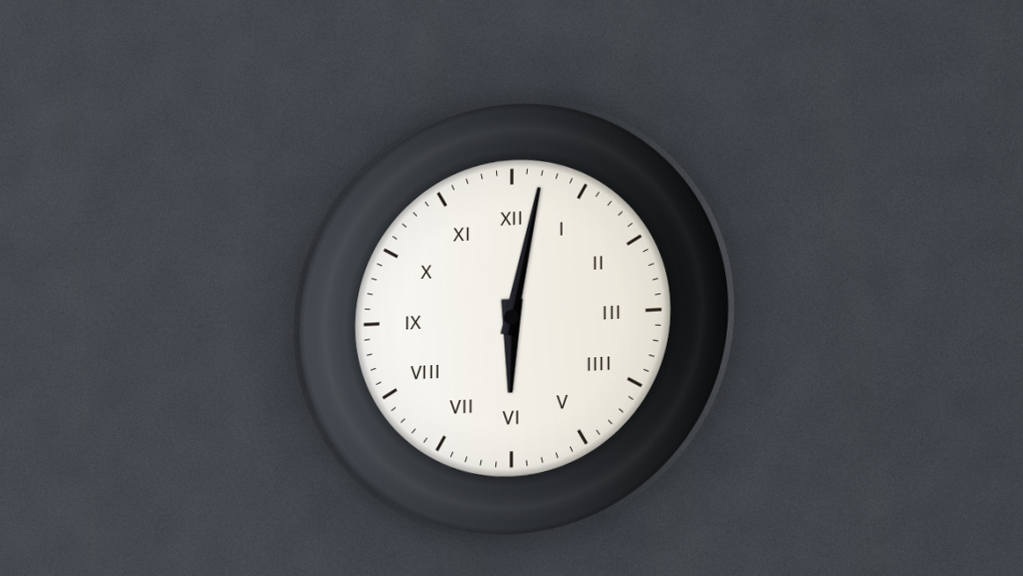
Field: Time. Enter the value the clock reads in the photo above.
6:02
